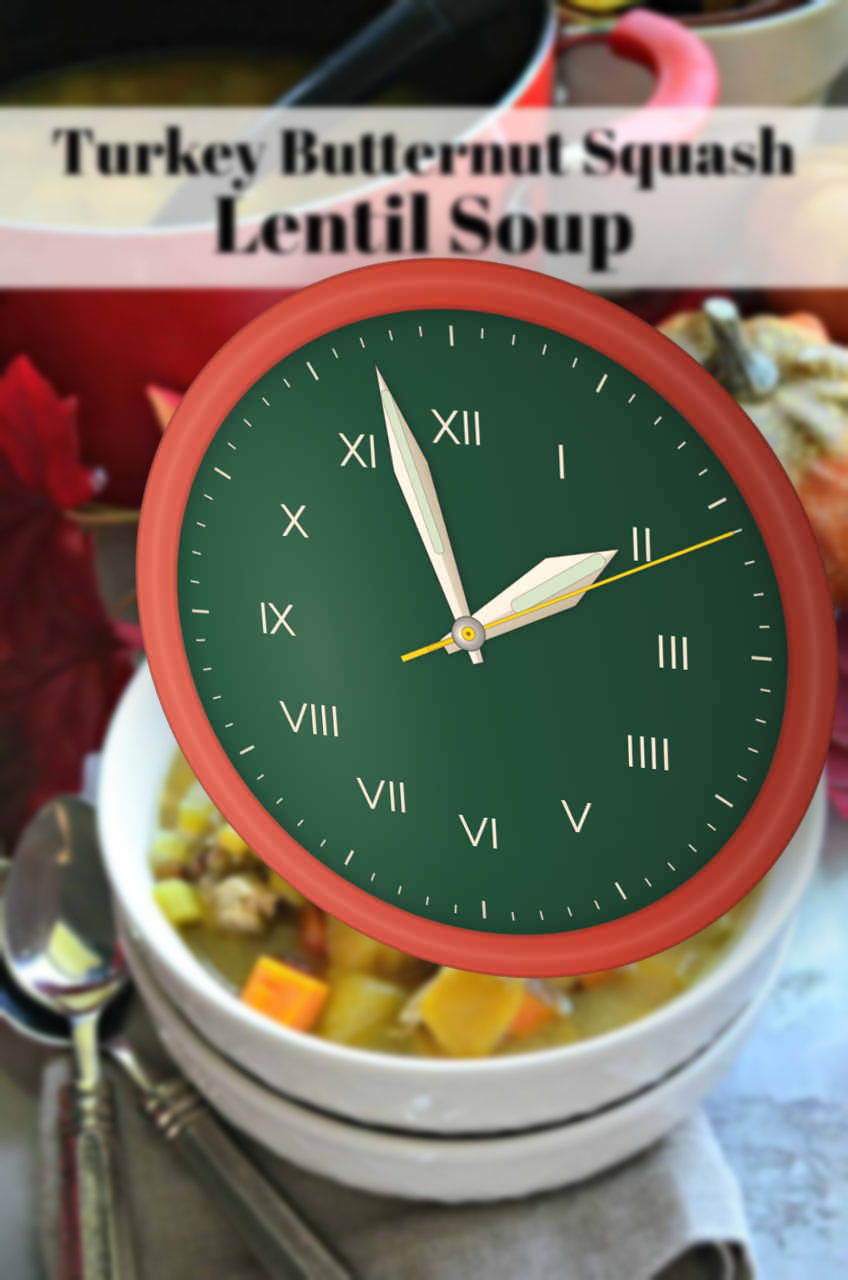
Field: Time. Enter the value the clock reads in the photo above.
1:57:11
